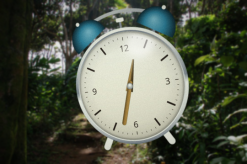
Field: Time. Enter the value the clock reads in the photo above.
12:33
